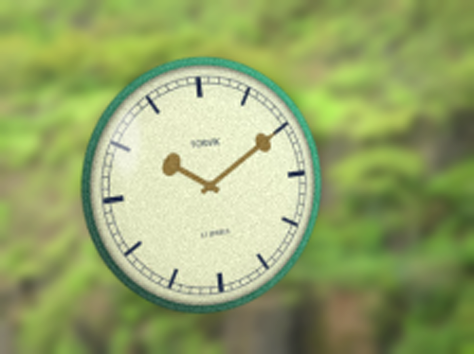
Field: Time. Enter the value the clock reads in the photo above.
10:10
